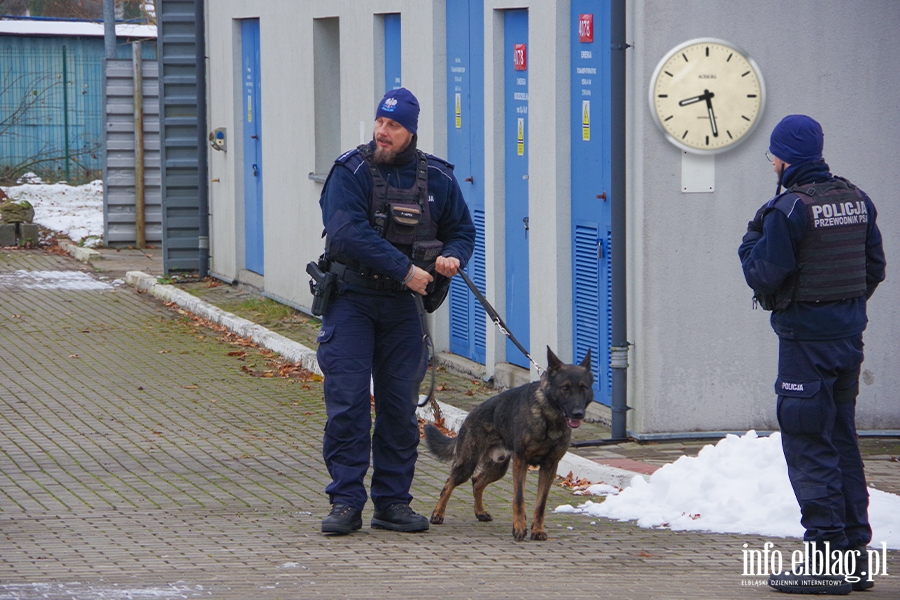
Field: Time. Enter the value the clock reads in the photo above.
8:28
